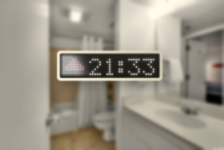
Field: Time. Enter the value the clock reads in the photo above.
21:33
